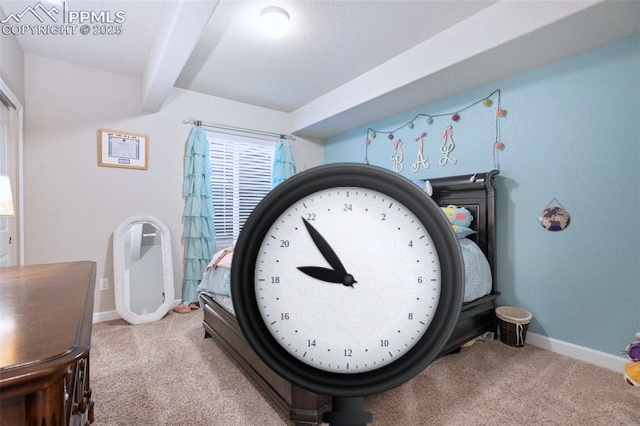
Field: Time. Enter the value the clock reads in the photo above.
18:54
